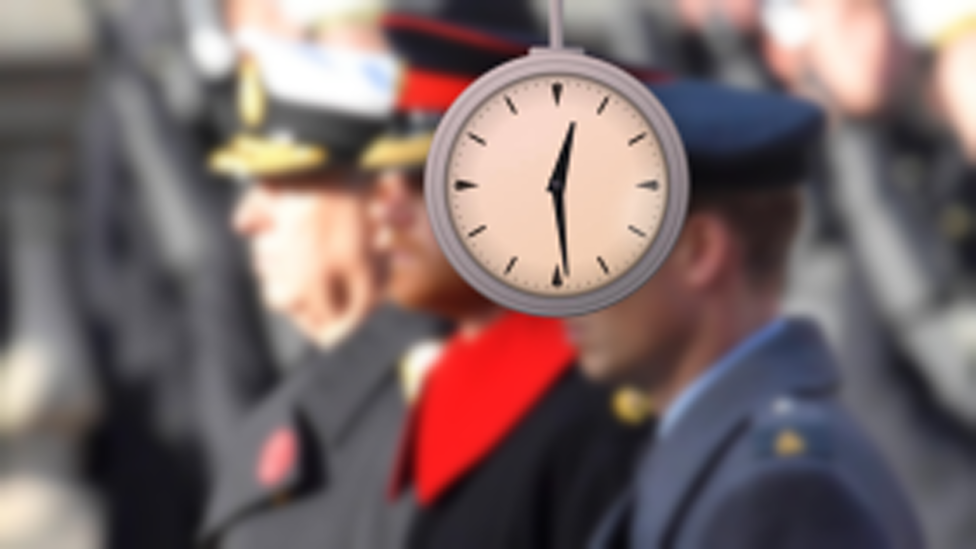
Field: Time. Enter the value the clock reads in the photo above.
12:29
